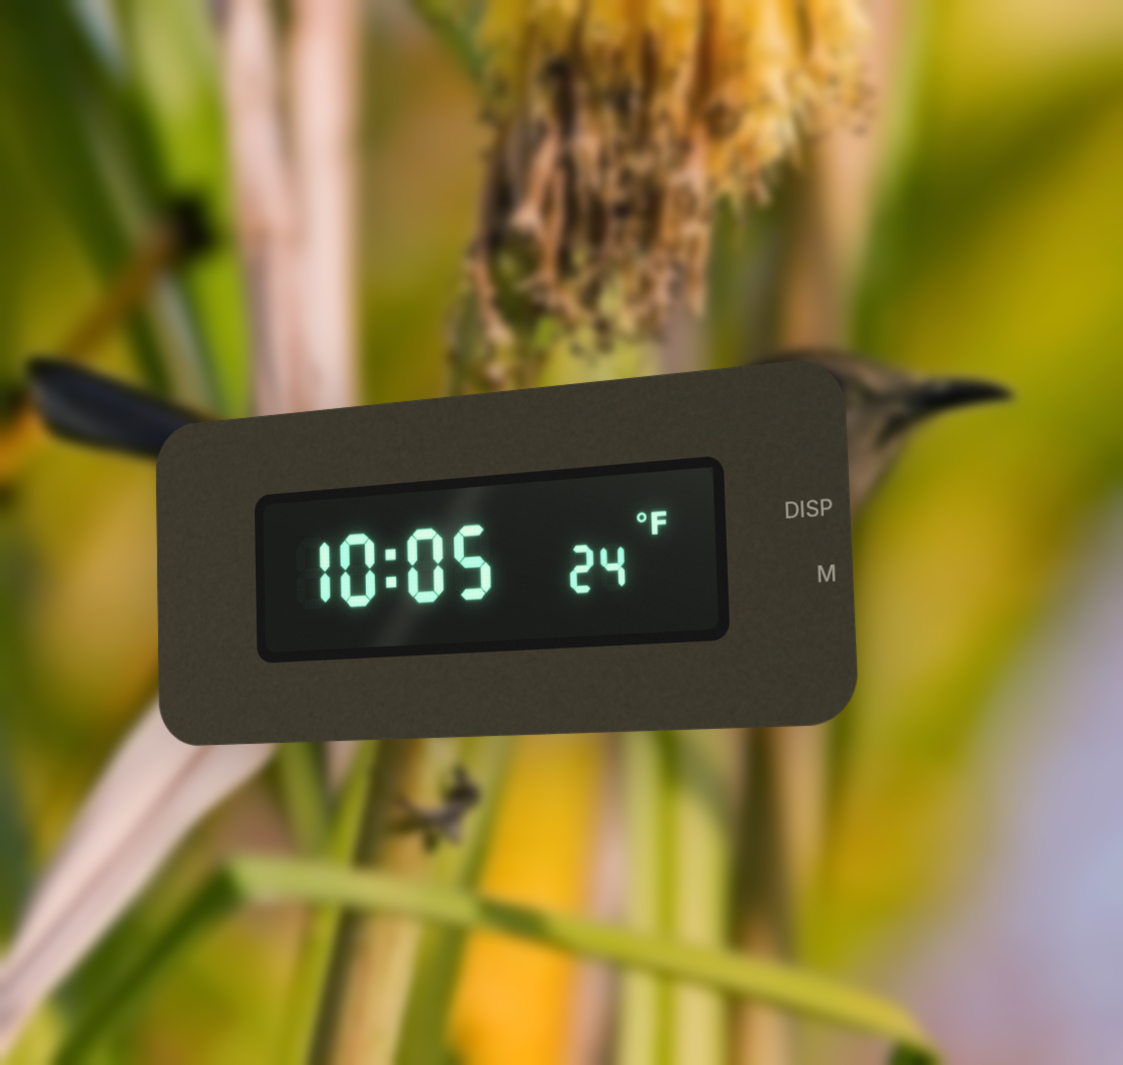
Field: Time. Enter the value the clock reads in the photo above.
10:05
